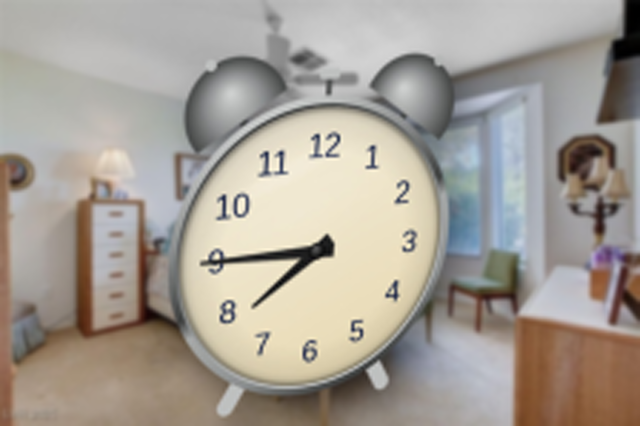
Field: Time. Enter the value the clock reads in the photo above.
7:45
